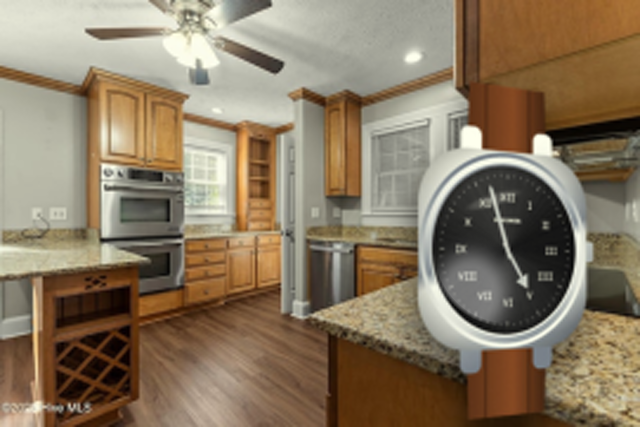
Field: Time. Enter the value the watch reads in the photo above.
4:57
